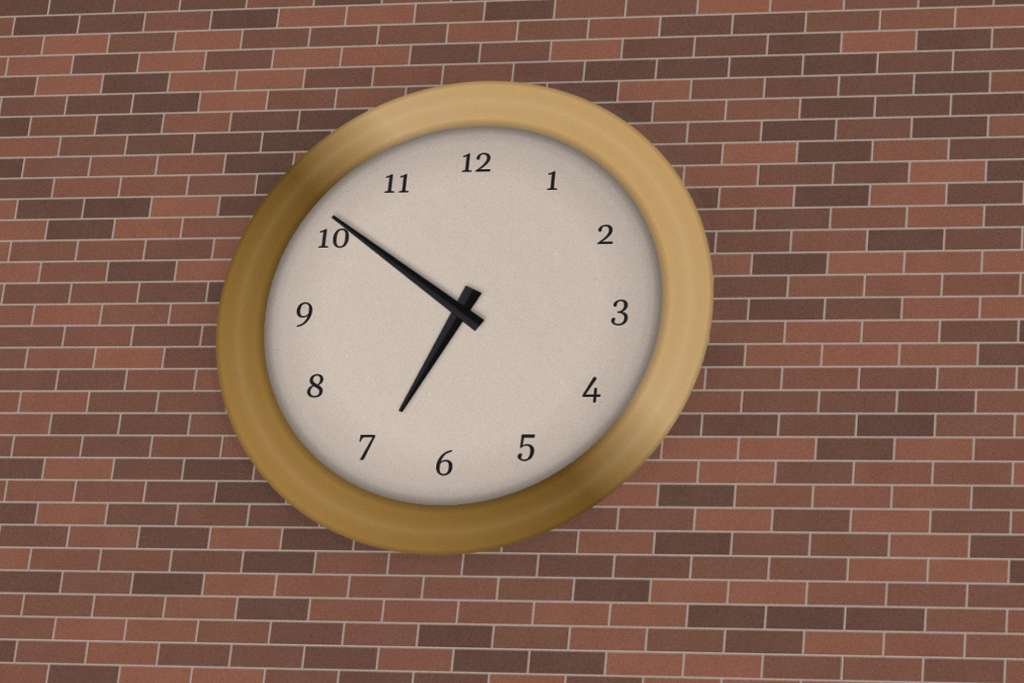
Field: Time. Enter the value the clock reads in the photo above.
6:51
